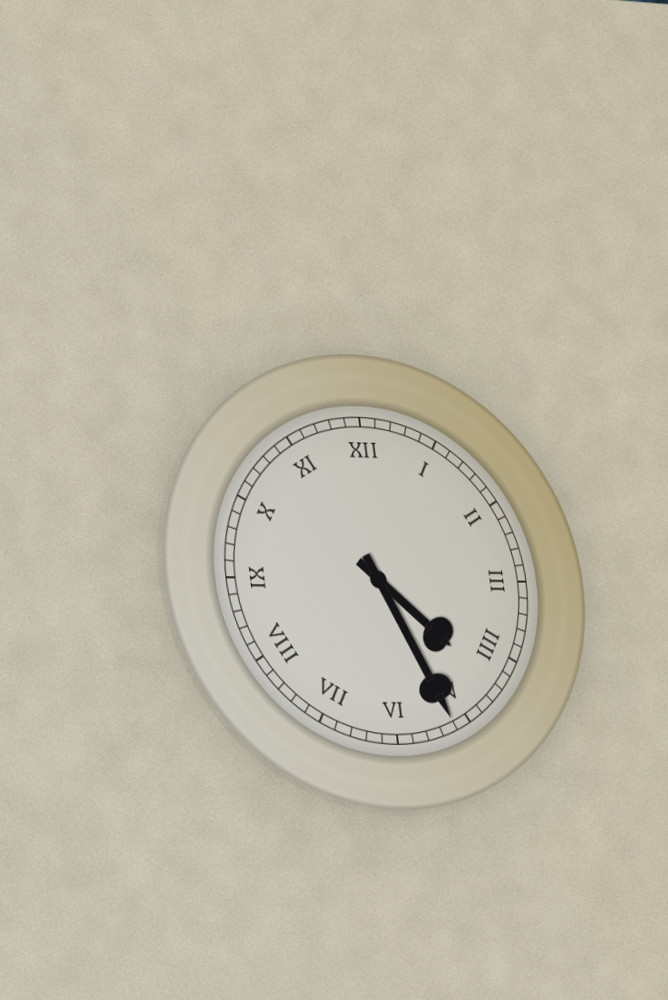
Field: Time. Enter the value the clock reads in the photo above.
4:26
